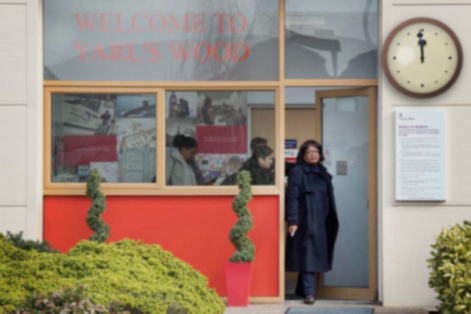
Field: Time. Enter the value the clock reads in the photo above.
11:59
